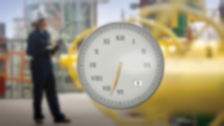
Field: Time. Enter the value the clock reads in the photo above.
6:33
